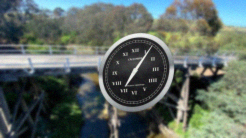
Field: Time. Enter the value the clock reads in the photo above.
7:06
